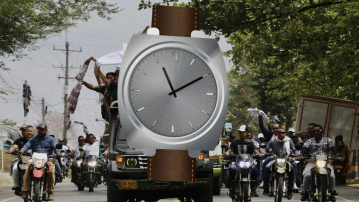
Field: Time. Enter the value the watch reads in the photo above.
11:10
